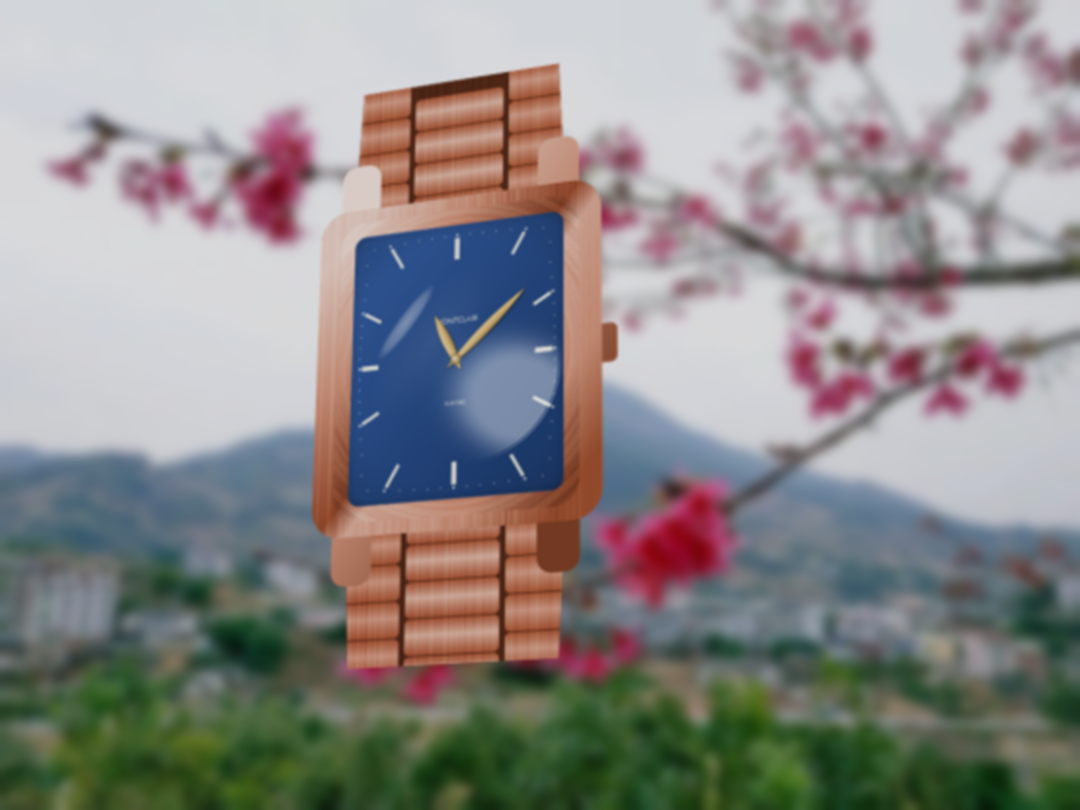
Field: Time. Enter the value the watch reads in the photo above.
11:08
